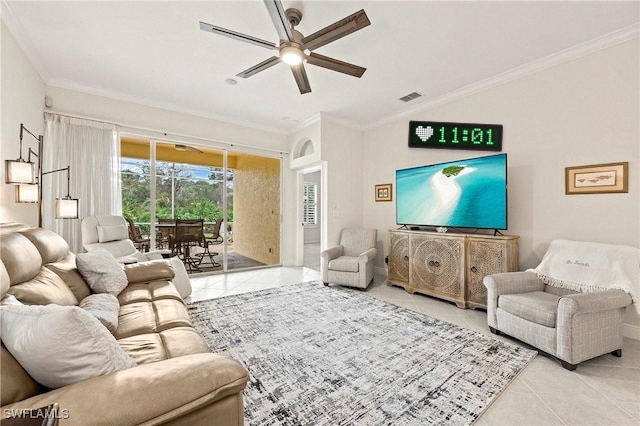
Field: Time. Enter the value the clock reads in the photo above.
11:01
